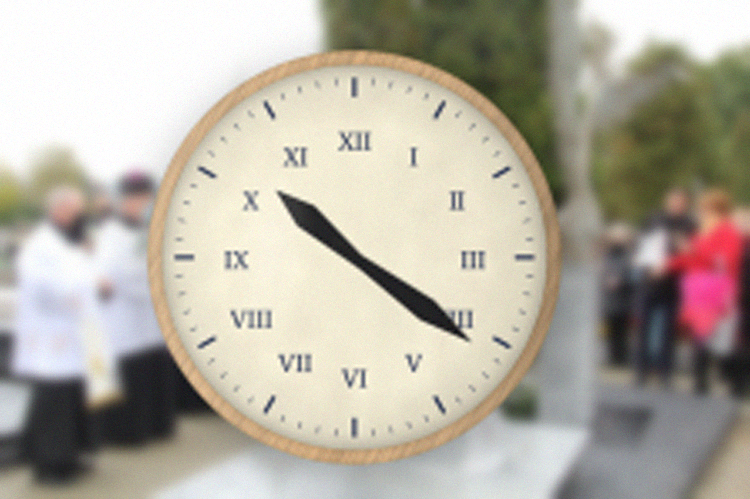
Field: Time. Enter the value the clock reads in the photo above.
10:21
